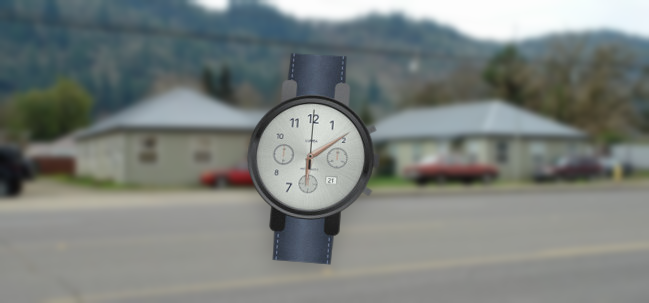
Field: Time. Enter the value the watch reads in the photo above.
6:09
